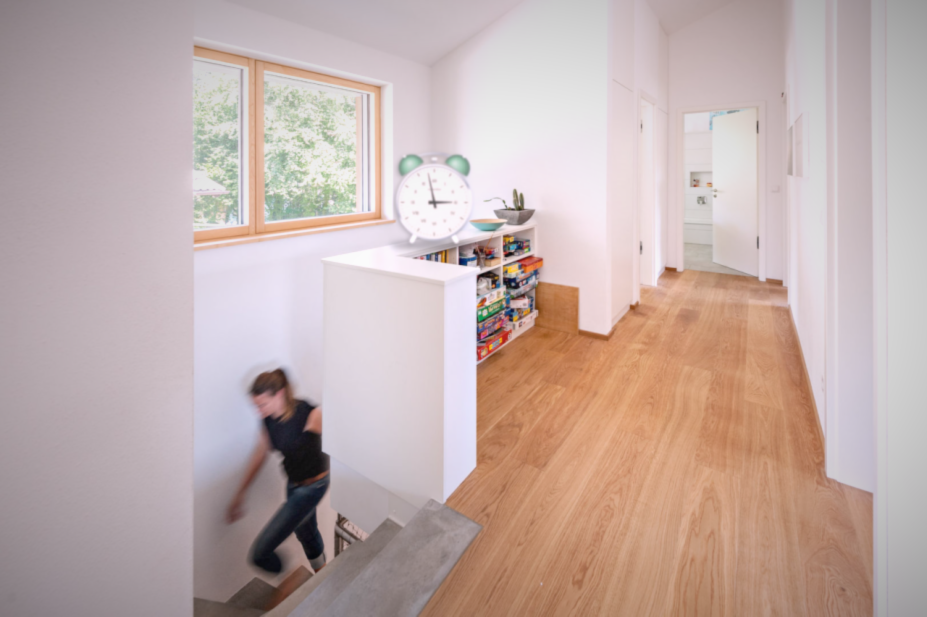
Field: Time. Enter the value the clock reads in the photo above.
2:58
